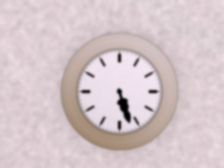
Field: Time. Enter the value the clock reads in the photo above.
5:27
